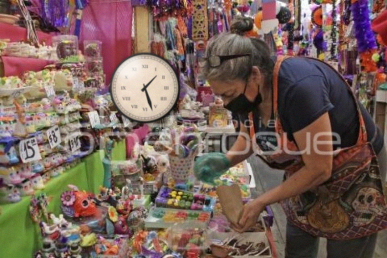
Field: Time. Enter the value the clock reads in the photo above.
1:27
